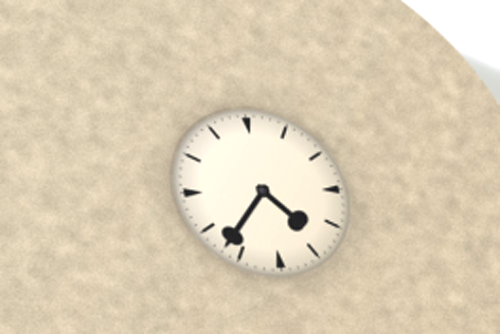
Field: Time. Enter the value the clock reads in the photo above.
4:37
